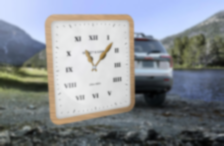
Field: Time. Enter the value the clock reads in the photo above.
11:07
